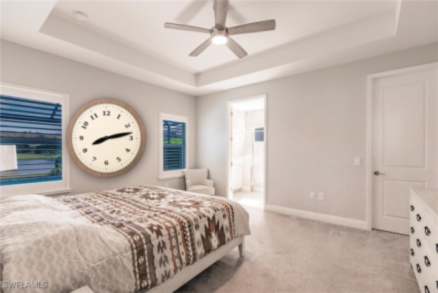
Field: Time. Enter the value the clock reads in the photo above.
8:13
